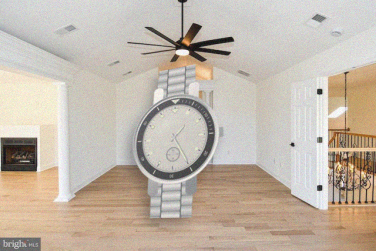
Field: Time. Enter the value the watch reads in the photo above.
1:25
